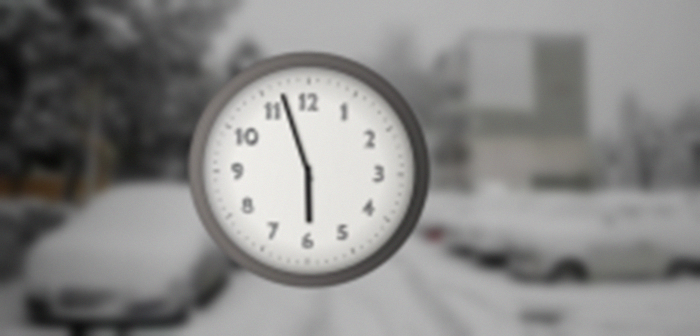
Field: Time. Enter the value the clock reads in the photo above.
5:57
